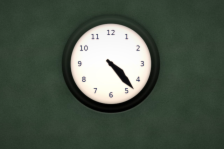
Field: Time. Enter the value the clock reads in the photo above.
4:23
